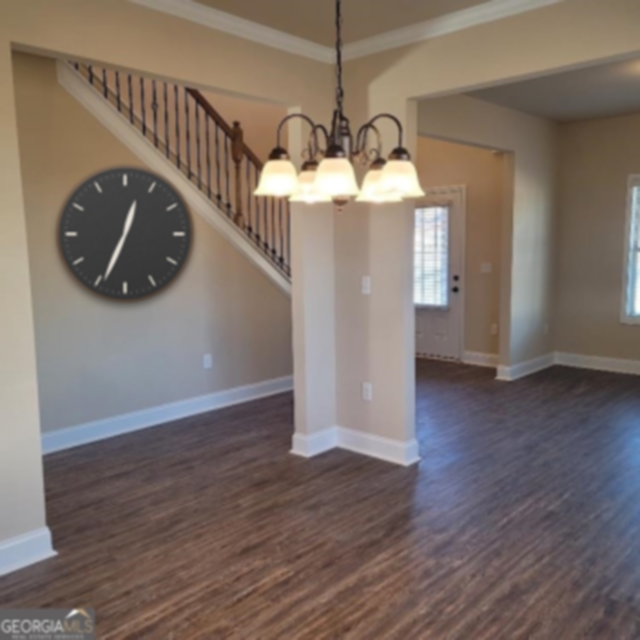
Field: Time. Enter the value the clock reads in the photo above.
12:34
